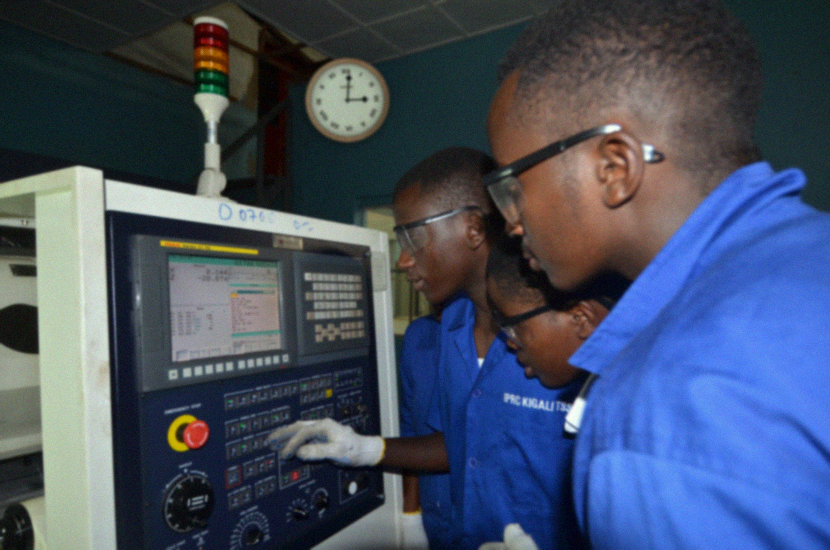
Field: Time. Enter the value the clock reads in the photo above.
3:01
